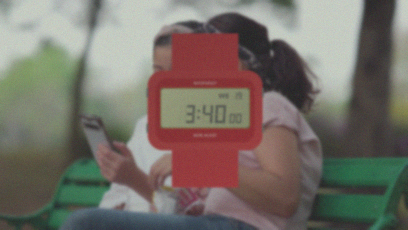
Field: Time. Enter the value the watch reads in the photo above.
3:40
